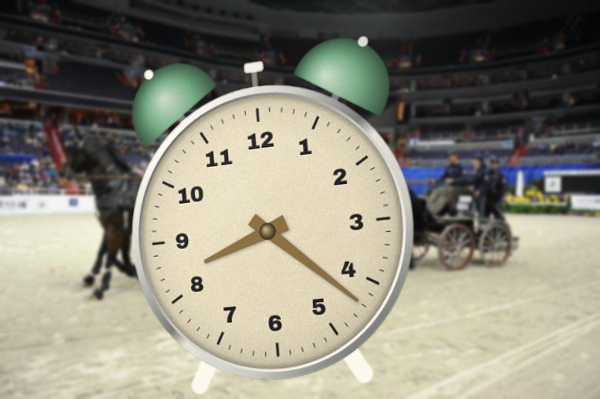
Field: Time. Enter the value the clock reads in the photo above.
8:22
